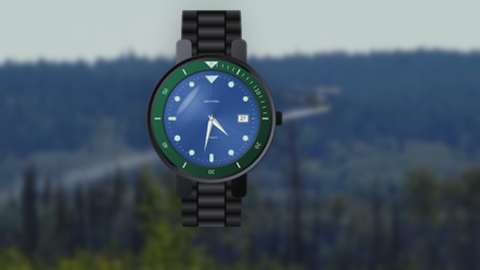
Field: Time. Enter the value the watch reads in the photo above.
4:32
